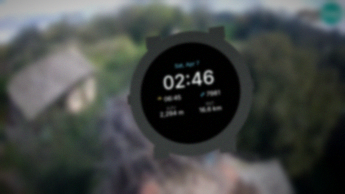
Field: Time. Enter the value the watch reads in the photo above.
2:46
